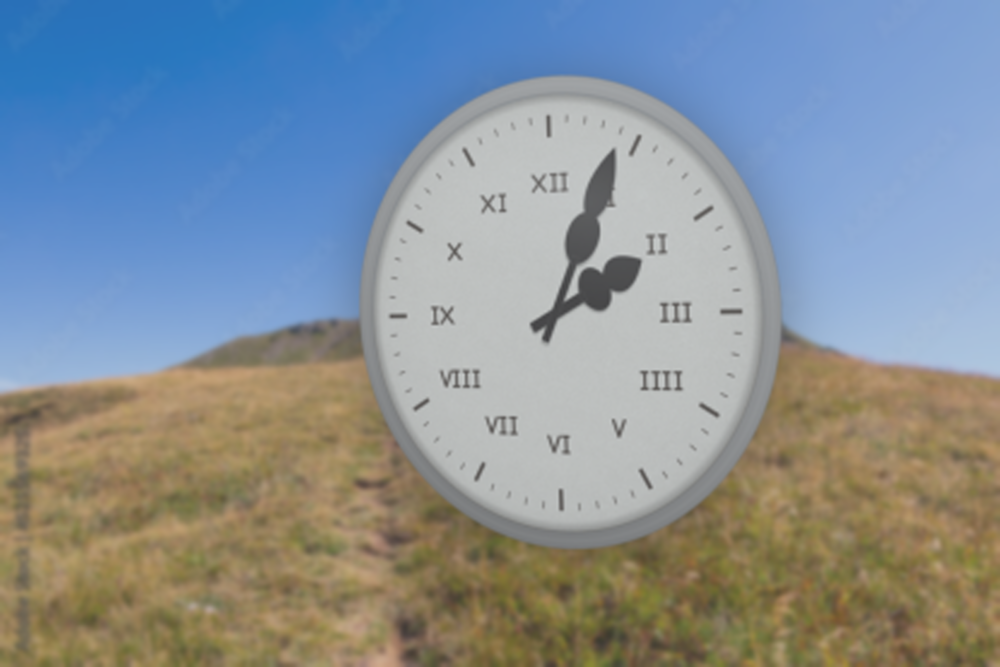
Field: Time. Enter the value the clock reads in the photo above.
2:04
